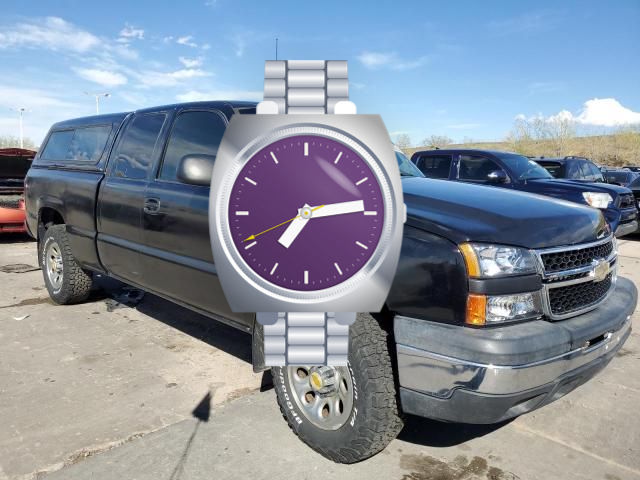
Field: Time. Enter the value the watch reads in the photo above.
7:13:41
